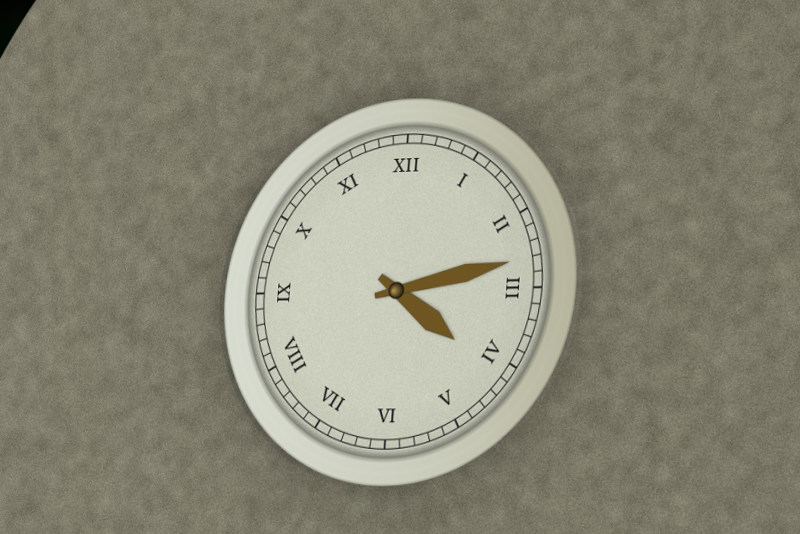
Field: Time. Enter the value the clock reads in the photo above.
4:13
